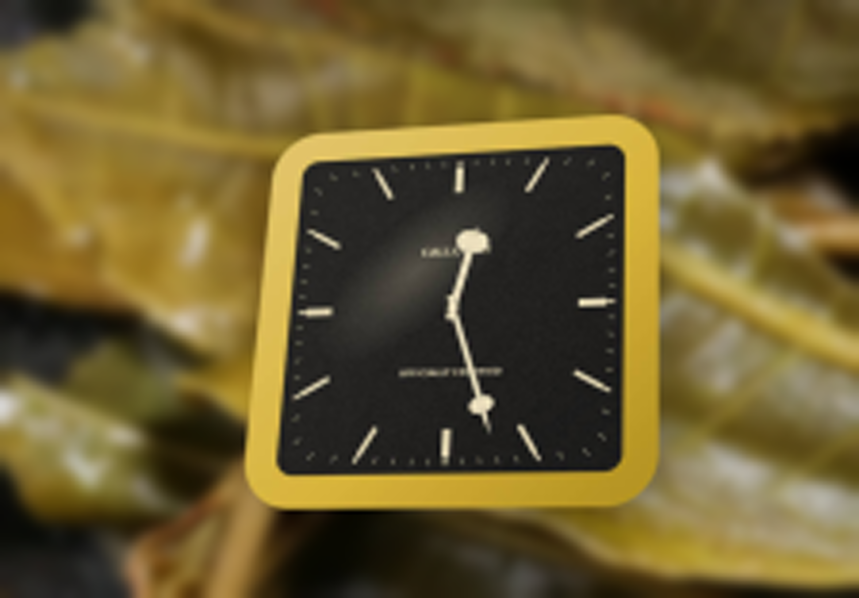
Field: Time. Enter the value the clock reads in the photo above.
12:27
